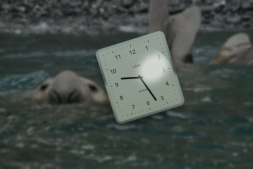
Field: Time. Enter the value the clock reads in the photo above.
9:27
